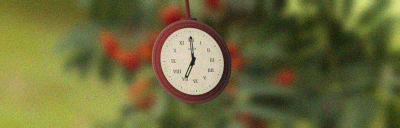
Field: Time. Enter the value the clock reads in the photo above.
7:00
